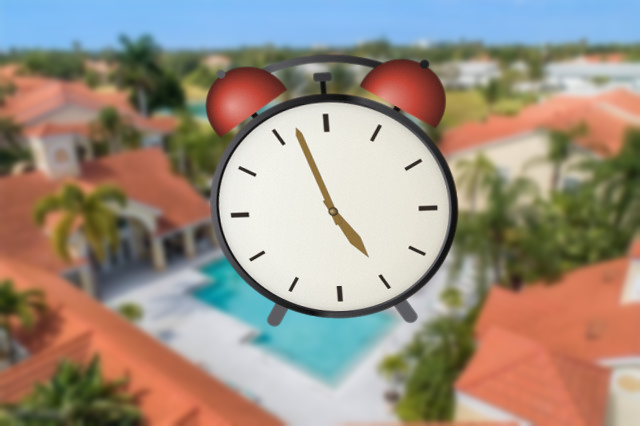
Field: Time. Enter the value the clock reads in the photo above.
4:57
